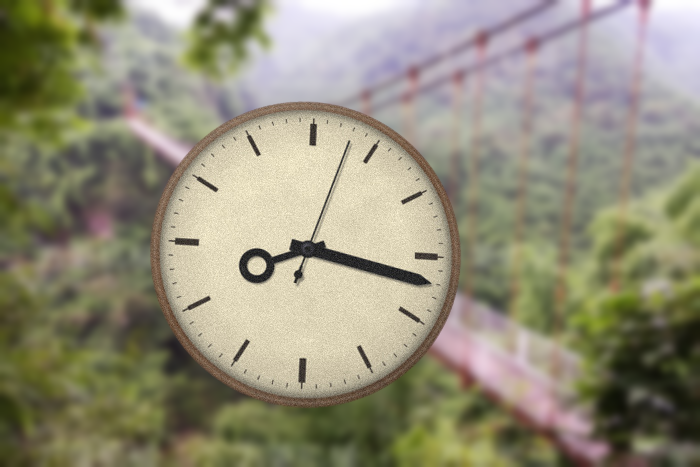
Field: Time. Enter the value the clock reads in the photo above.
8:17:03
